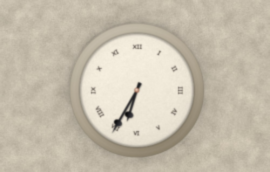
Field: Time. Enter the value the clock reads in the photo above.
6:35
